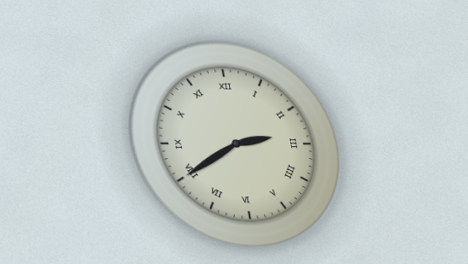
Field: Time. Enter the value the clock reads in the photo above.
2:40
